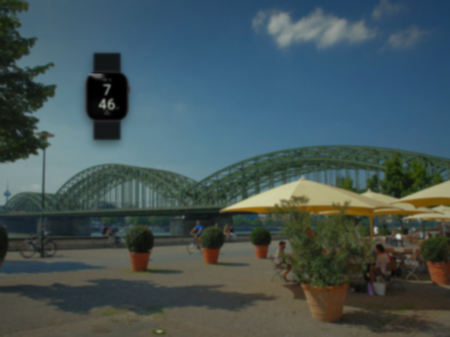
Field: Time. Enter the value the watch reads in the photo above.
7:46
